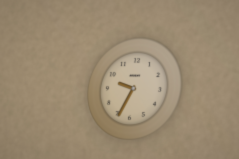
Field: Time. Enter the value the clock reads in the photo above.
9:34
